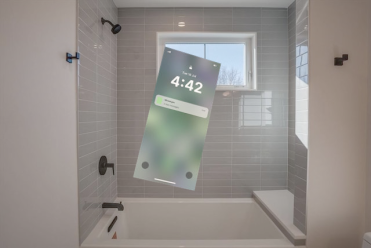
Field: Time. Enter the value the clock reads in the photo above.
4:42
